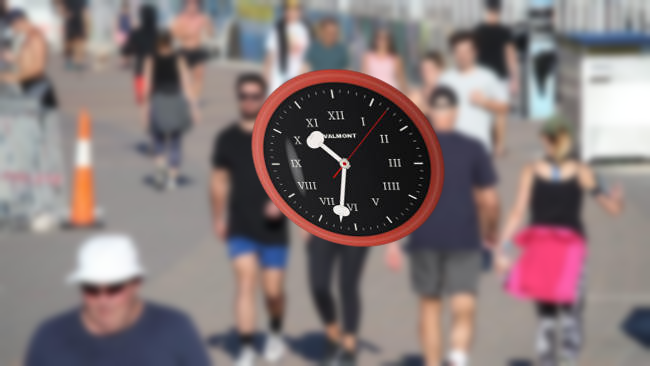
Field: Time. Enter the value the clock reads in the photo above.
10:32:07
